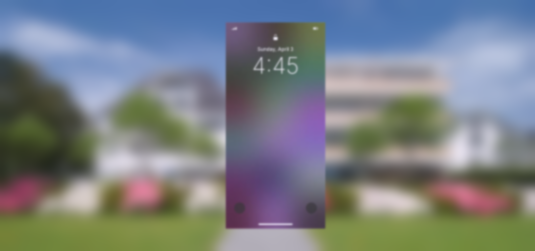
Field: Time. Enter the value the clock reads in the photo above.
4:45
